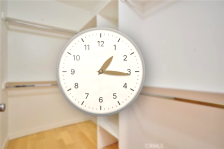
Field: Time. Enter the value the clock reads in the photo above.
1:16
